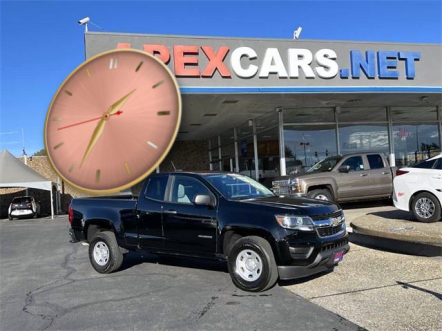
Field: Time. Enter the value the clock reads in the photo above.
1:33:43
